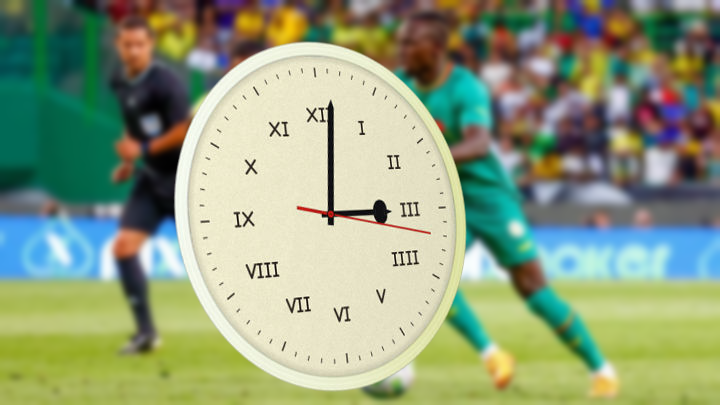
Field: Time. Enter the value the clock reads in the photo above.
3:01:17
